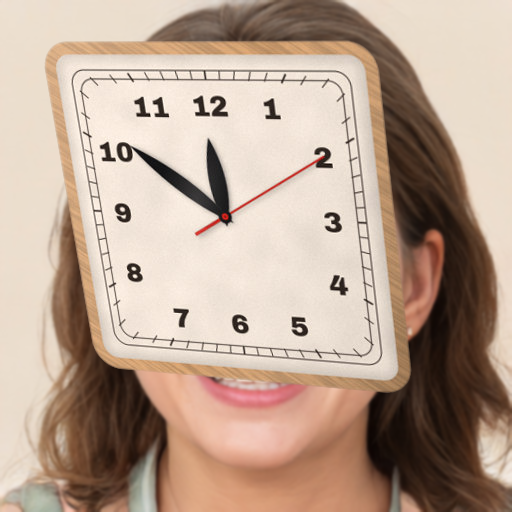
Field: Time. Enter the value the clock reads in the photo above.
11:51:10
